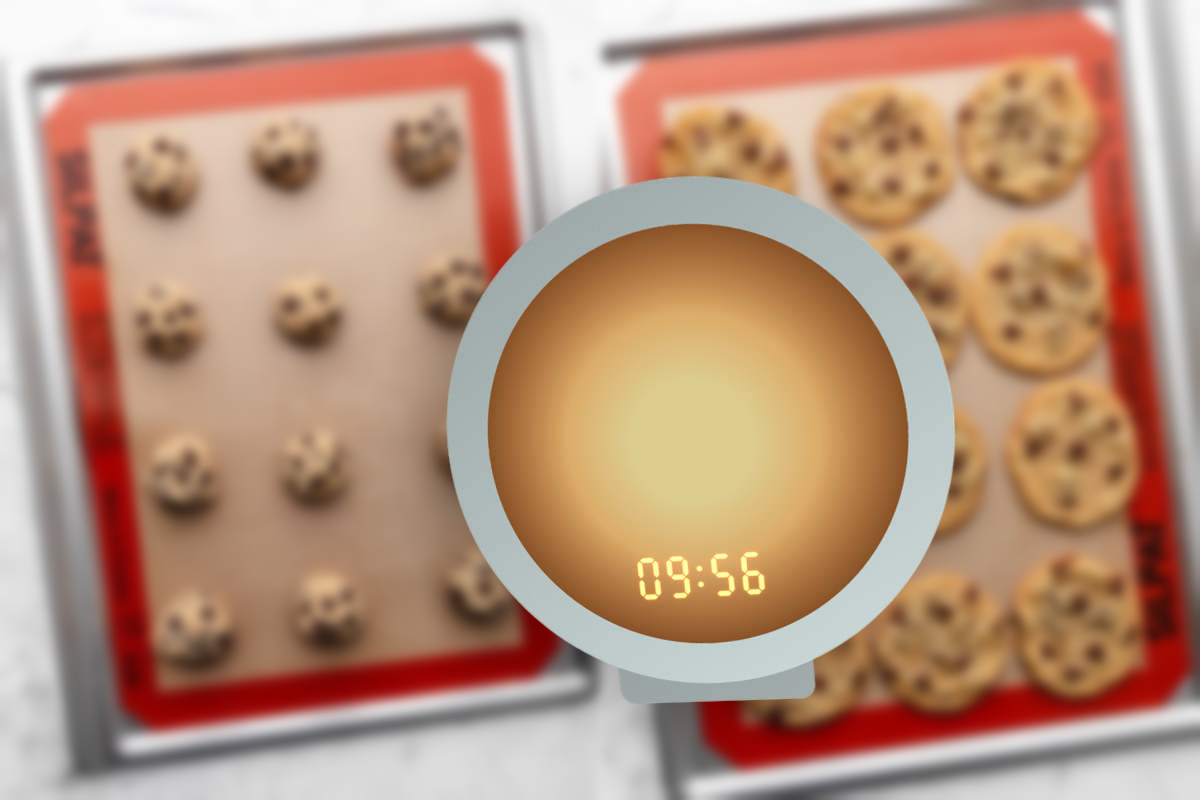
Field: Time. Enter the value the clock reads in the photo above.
9:56
